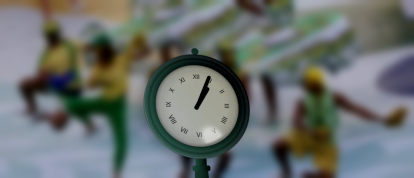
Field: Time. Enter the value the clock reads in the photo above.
1:04
